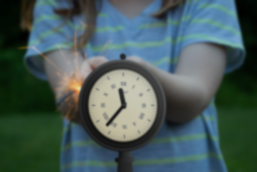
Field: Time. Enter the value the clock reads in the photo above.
11:37
